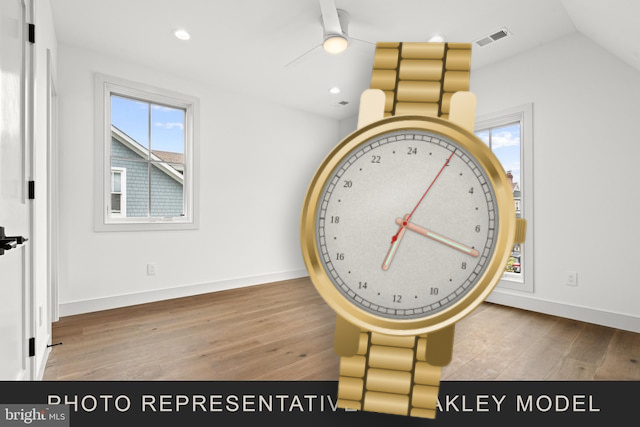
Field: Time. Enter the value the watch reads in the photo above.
13:18:05
